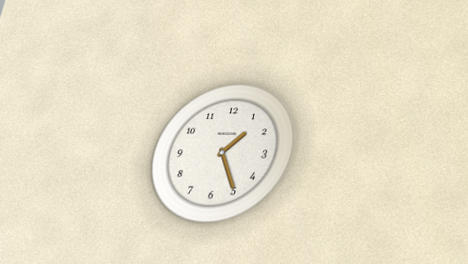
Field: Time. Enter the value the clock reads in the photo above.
1:25
